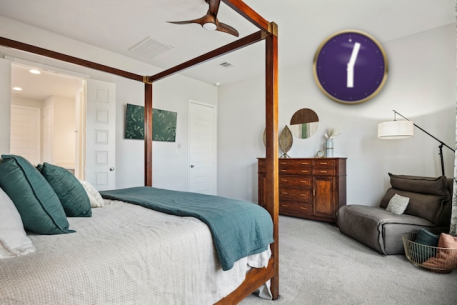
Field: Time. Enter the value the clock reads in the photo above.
6:03
